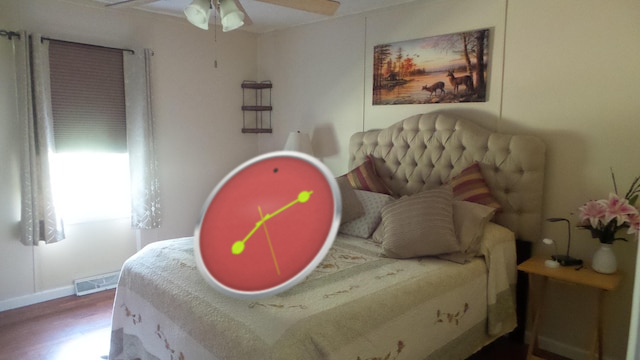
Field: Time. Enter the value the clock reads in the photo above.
7:09:25
